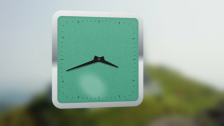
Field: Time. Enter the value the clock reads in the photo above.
3:42
